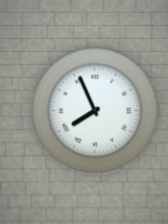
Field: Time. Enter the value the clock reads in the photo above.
7:56
